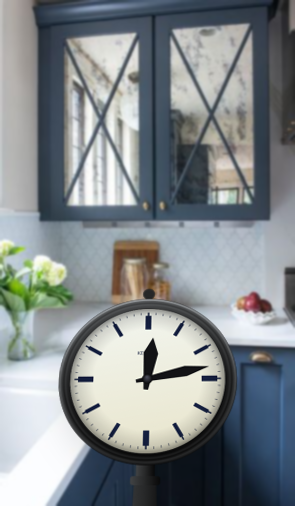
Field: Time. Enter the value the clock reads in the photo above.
12:13
